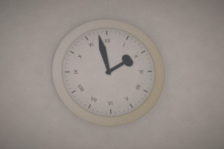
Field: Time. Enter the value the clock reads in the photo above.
1:58
